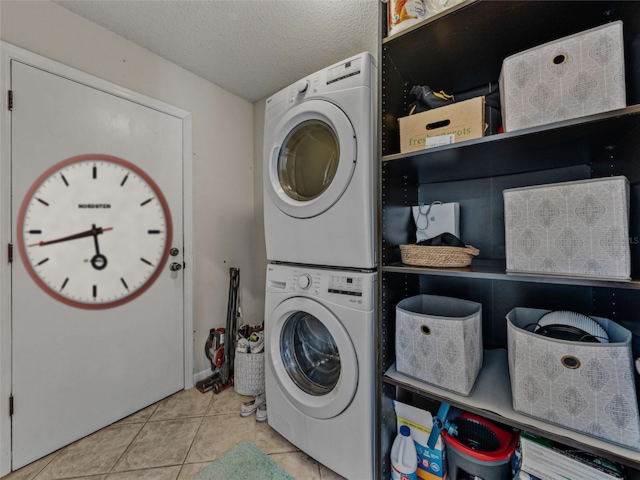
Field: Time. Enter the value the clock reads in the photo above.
5:42:43
